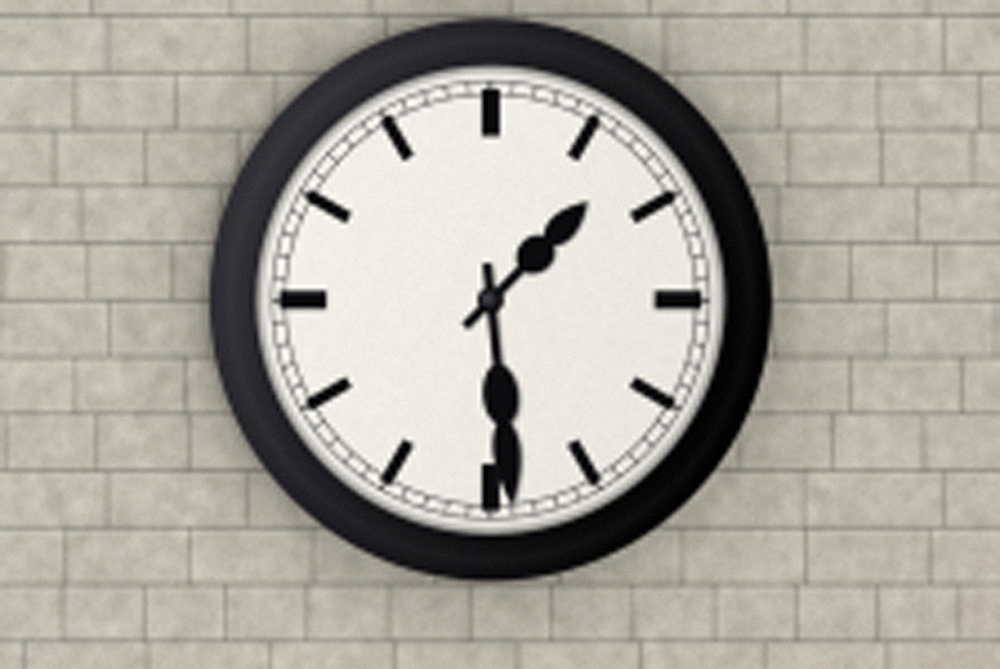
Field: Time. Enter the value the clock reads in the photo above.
1:29
